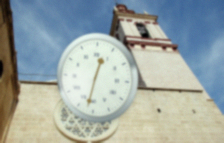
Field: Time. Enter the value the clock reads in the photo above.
12:32
